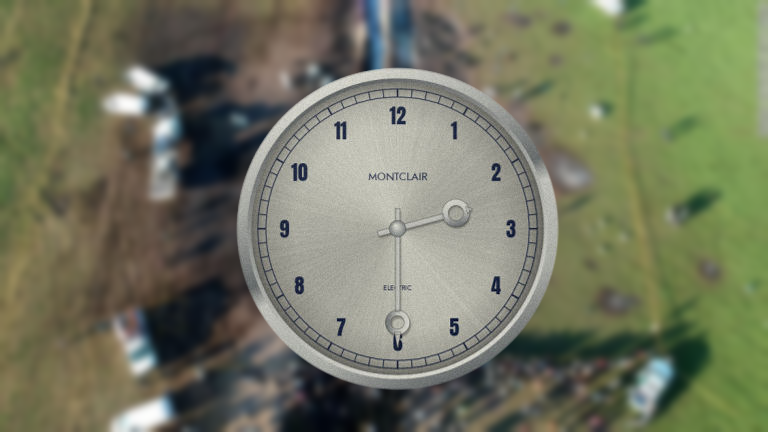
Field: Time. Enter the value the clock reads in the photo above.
2:30
